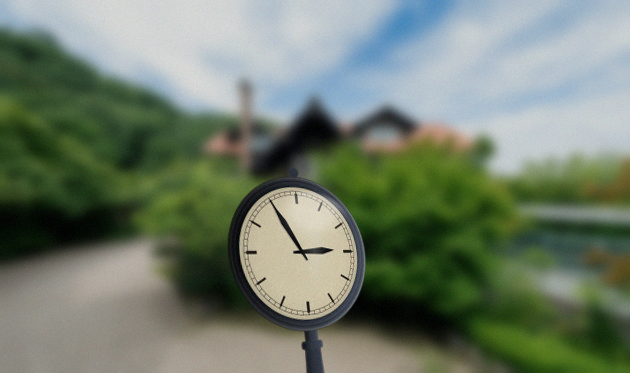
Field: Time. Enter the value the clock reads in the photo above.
2:55
